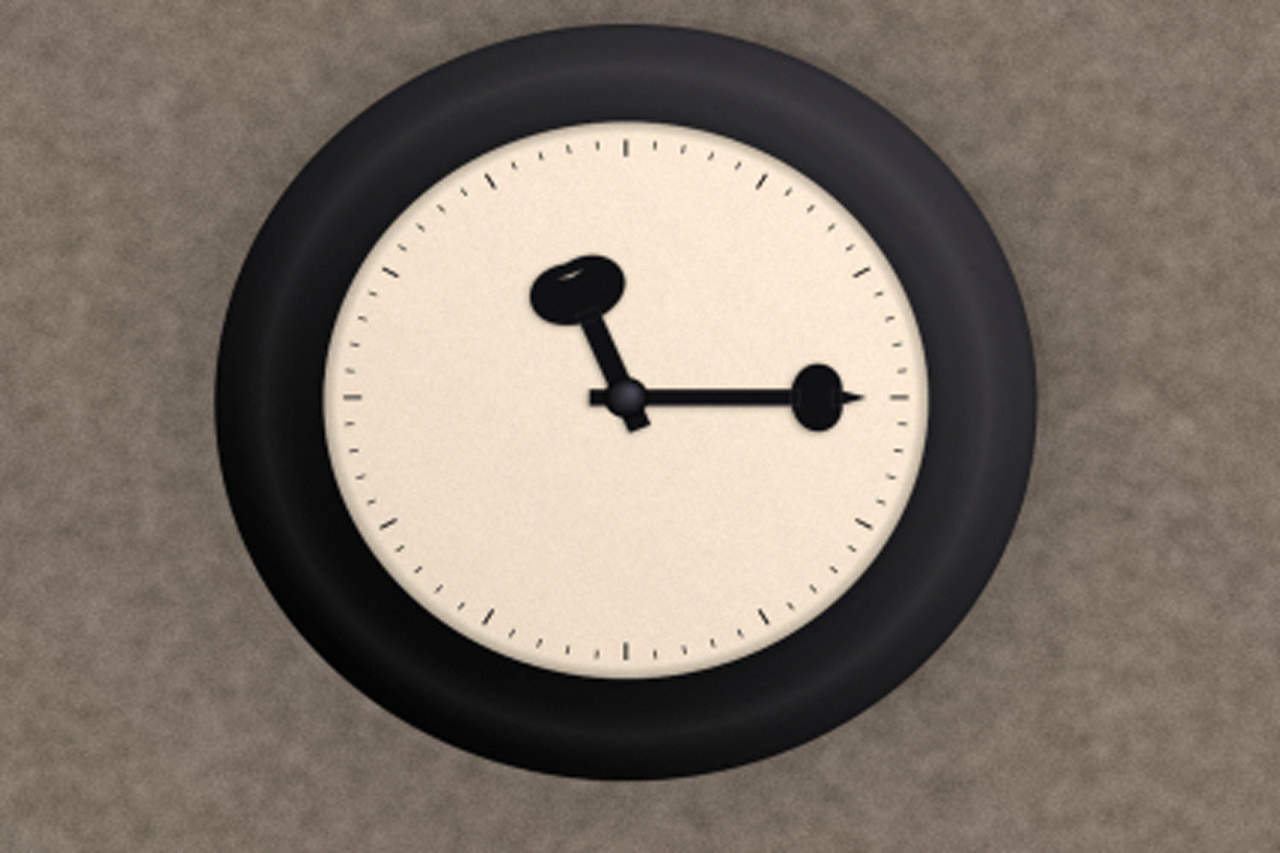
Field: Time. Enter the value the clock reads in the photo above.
11:15
